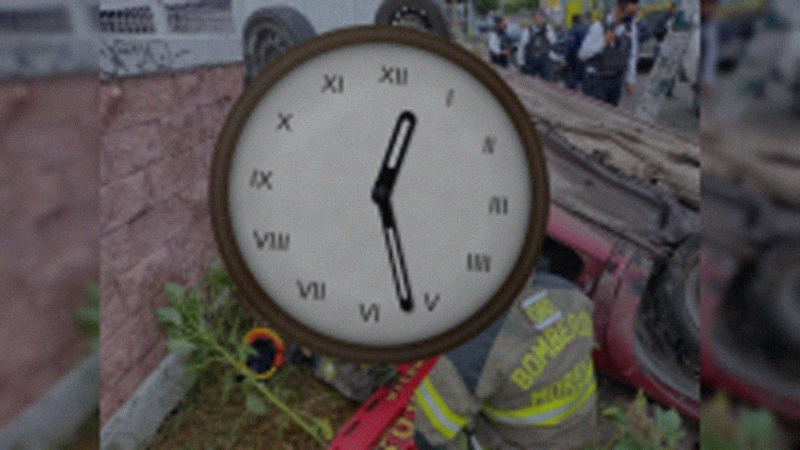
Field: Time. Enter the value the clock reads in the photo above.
12:27
